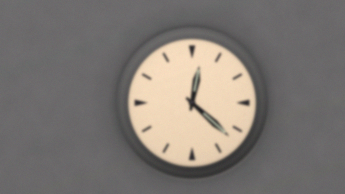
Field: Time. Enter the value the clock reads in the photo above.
12:22
